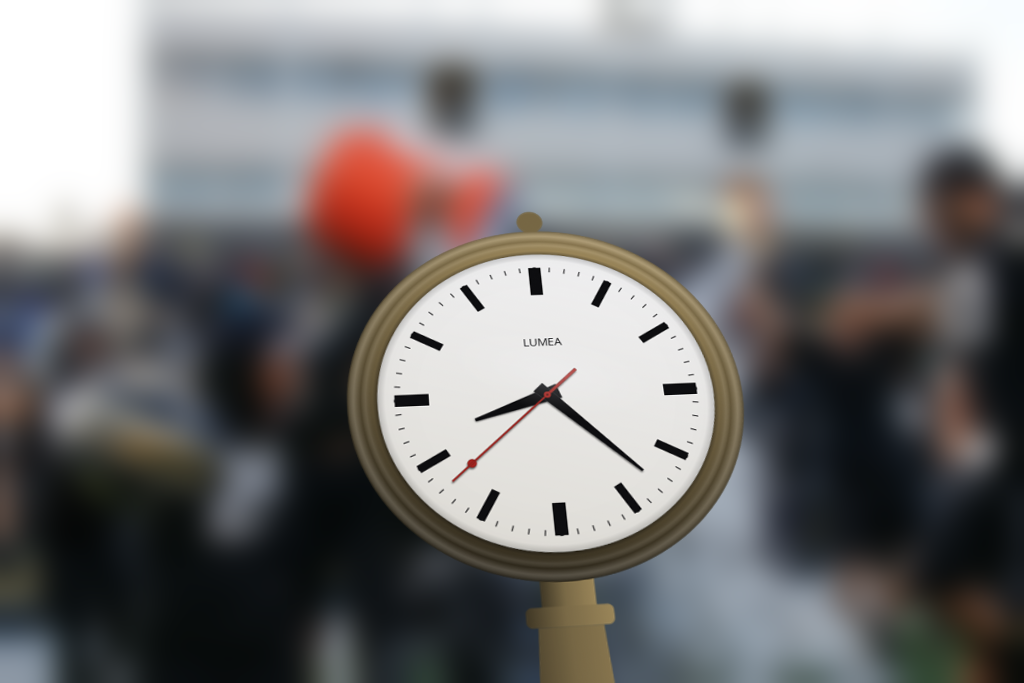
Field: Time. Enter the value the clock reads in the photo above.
8:22:38
